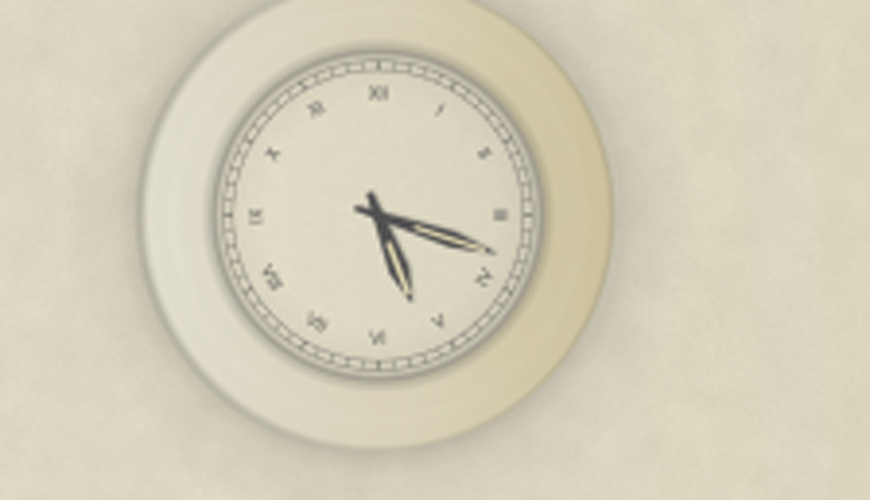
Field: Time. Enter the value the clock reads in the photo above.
5:18
